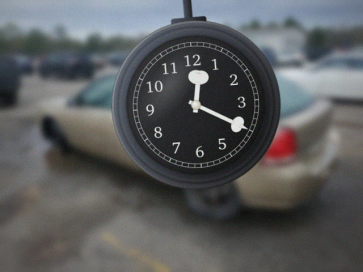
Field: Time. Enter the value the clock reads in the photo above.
12:20
